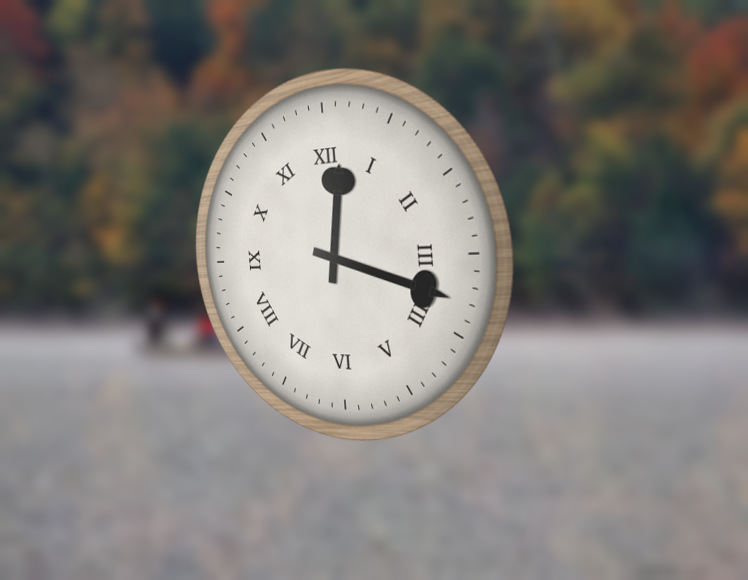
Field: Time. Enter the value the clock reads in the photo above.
12:18
